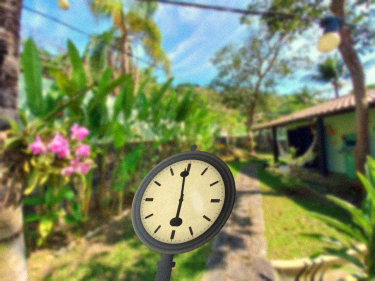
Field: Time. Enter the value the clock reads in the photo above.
5:59
